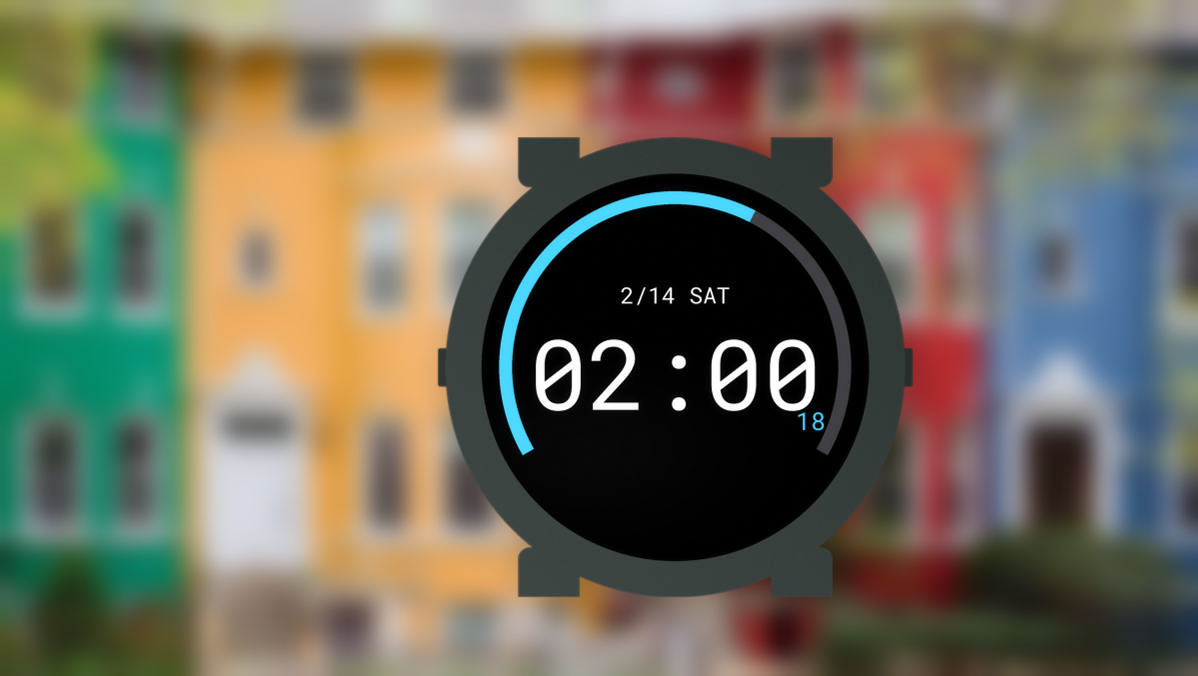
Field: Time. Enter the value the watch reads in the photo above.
2:00:18
